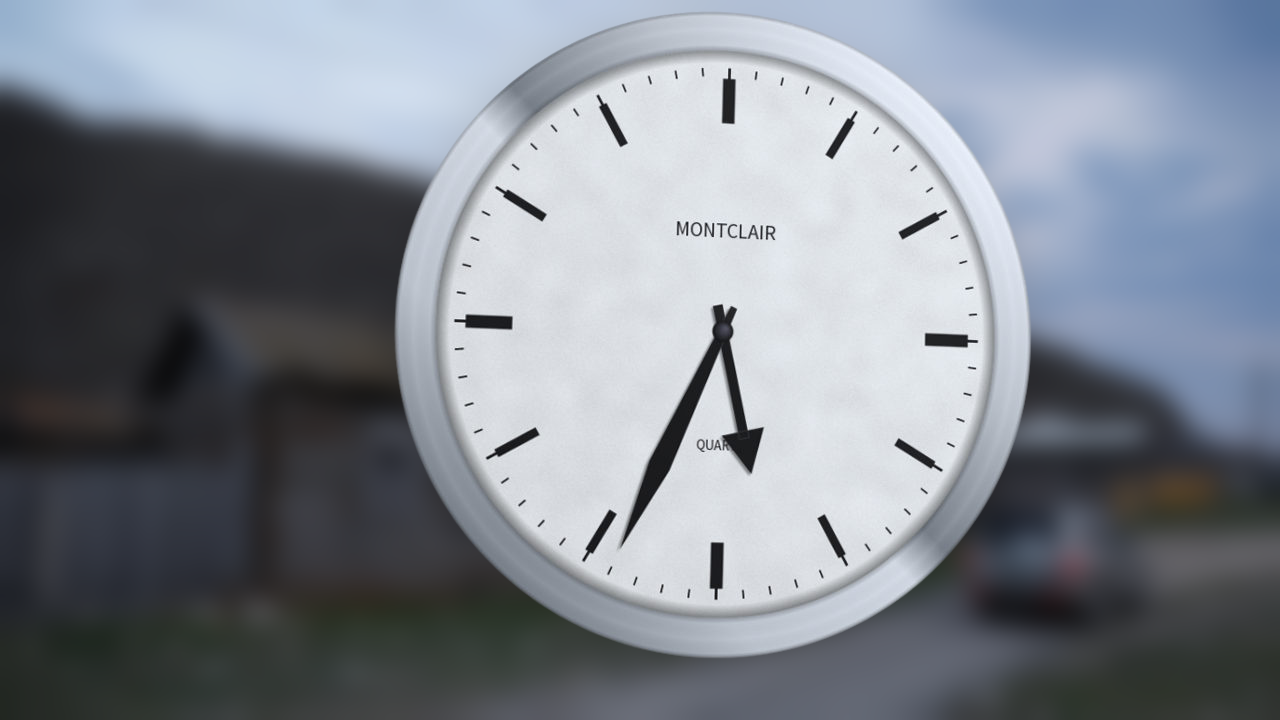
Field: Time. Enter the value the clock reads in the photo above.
5:34
